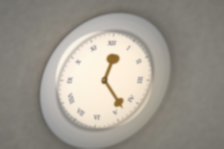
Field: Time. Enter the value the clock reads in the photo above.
12:23
